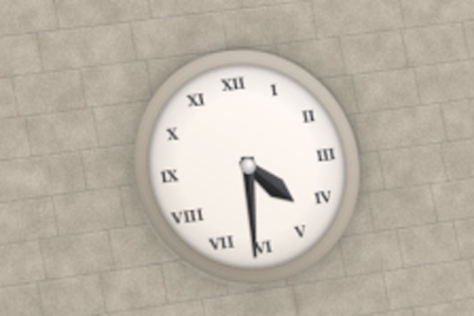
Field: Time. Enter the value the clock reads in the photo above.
4:31
